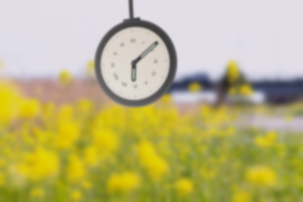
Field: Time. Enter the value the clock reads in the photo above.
6:09
